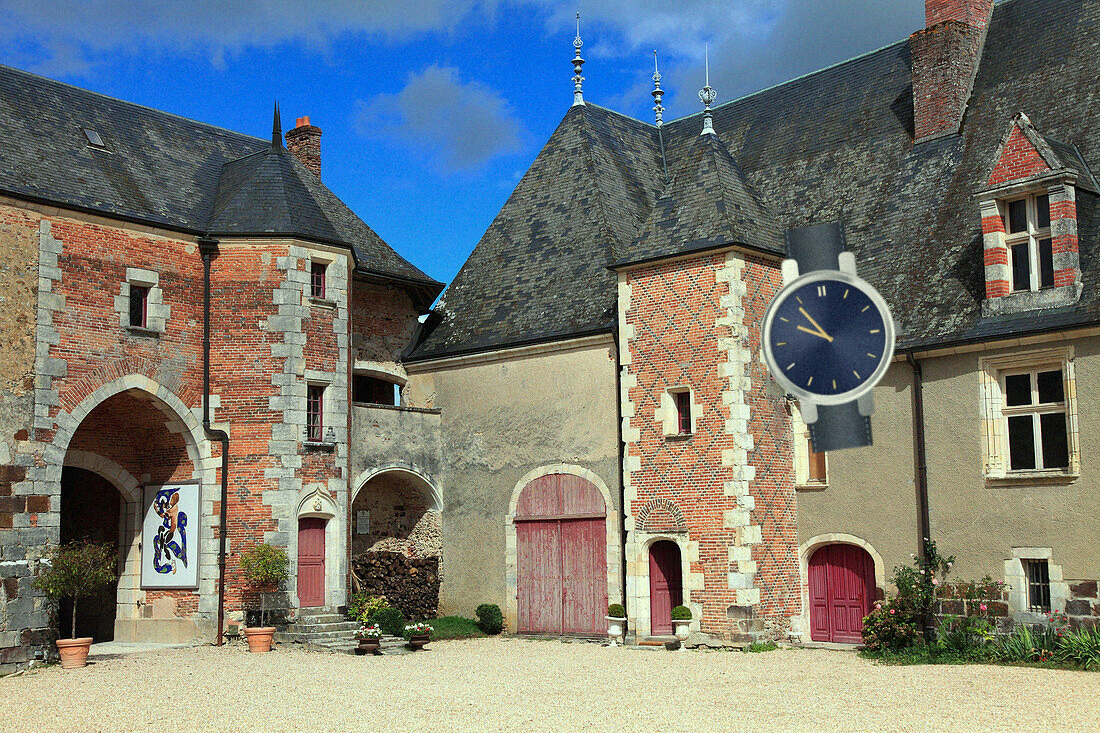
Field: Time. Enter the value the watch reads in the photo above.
9:54
